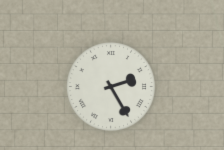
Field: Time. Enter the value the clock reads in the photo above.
2:25
